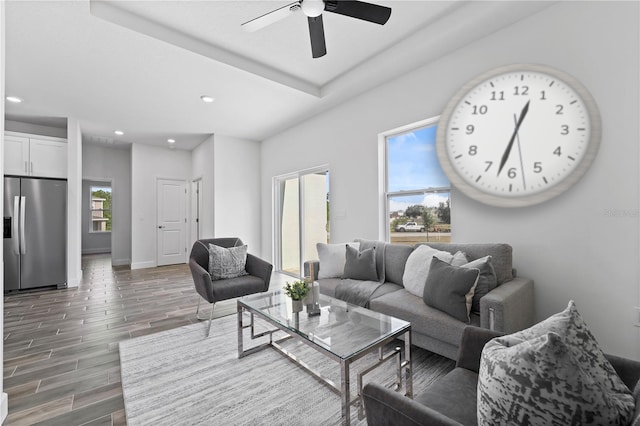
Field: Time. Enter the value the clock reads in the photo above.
12:32:28
